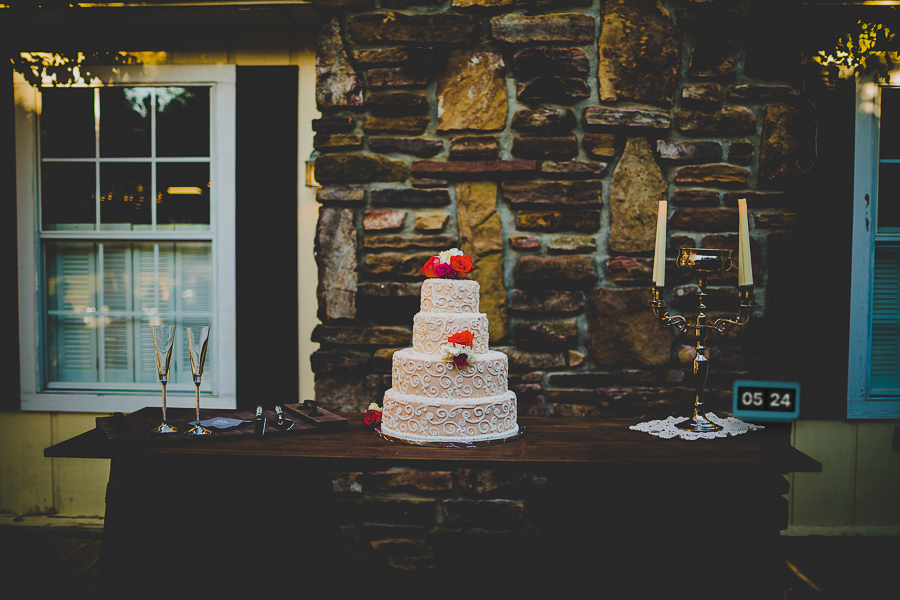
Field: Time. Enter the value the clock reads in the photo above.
5:24
